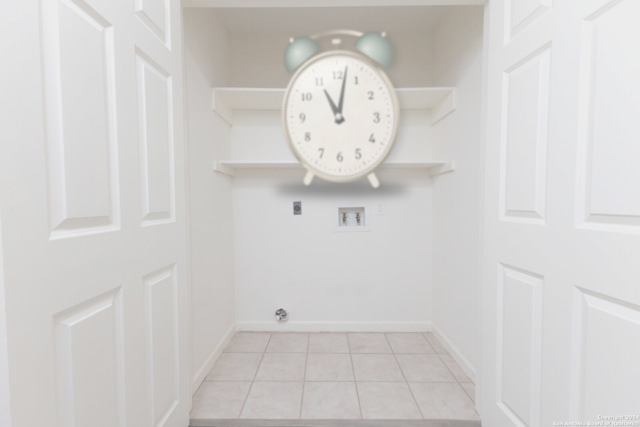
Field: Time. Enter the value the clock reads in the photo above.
11:02
